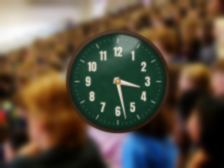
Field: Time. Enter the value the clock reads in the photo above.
3:28
